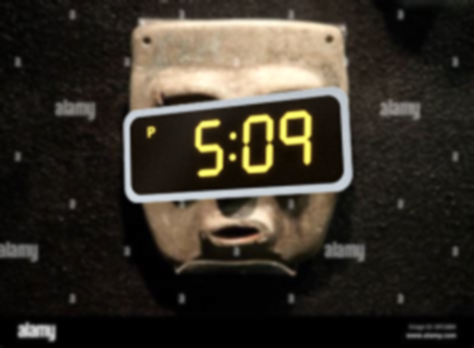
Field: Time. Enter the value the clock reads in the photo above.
5:09
